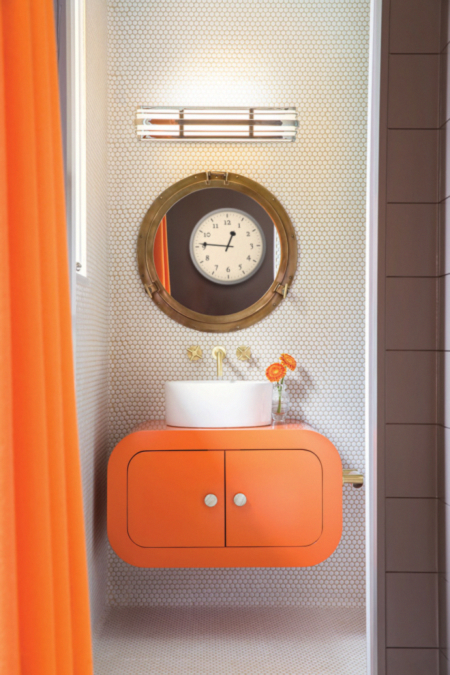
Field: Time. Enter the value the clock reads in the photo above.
12:46
